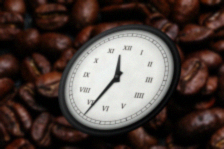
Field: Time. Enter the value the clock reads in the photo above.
11:34
